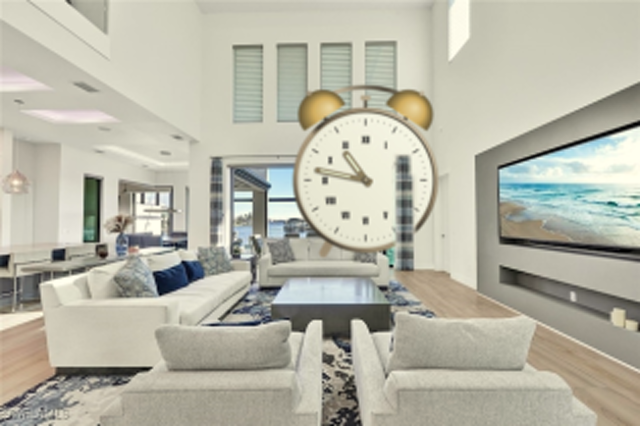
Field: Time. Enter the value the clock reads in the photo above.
10:47
